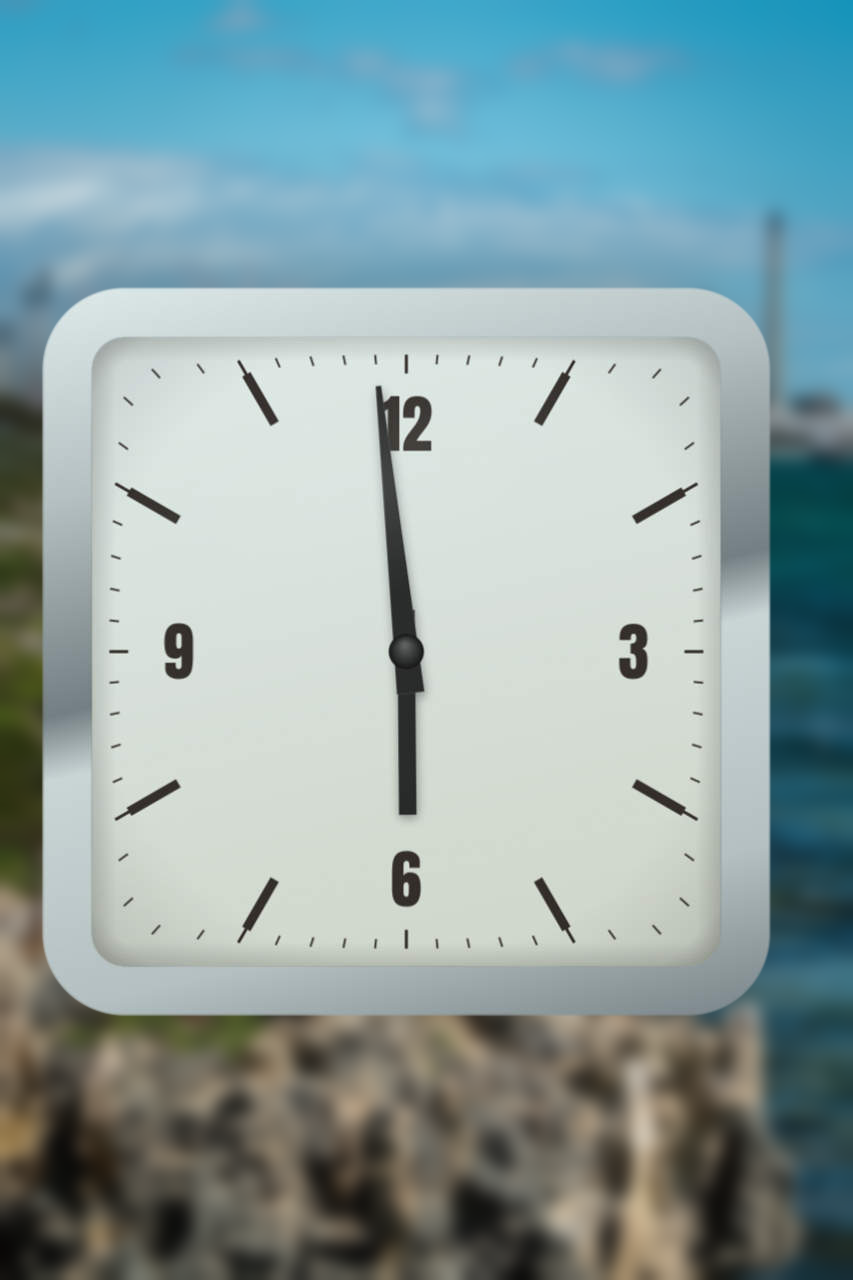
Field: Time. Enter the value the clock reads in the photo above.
5:59
